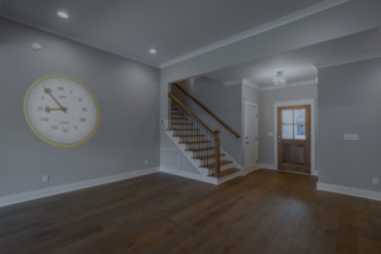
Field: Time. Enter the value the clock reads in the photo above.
8:54
